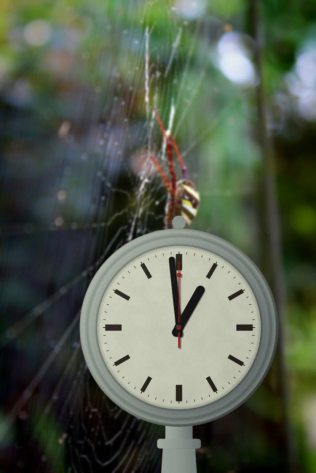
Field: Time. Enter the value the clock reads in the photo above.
12:59:00
